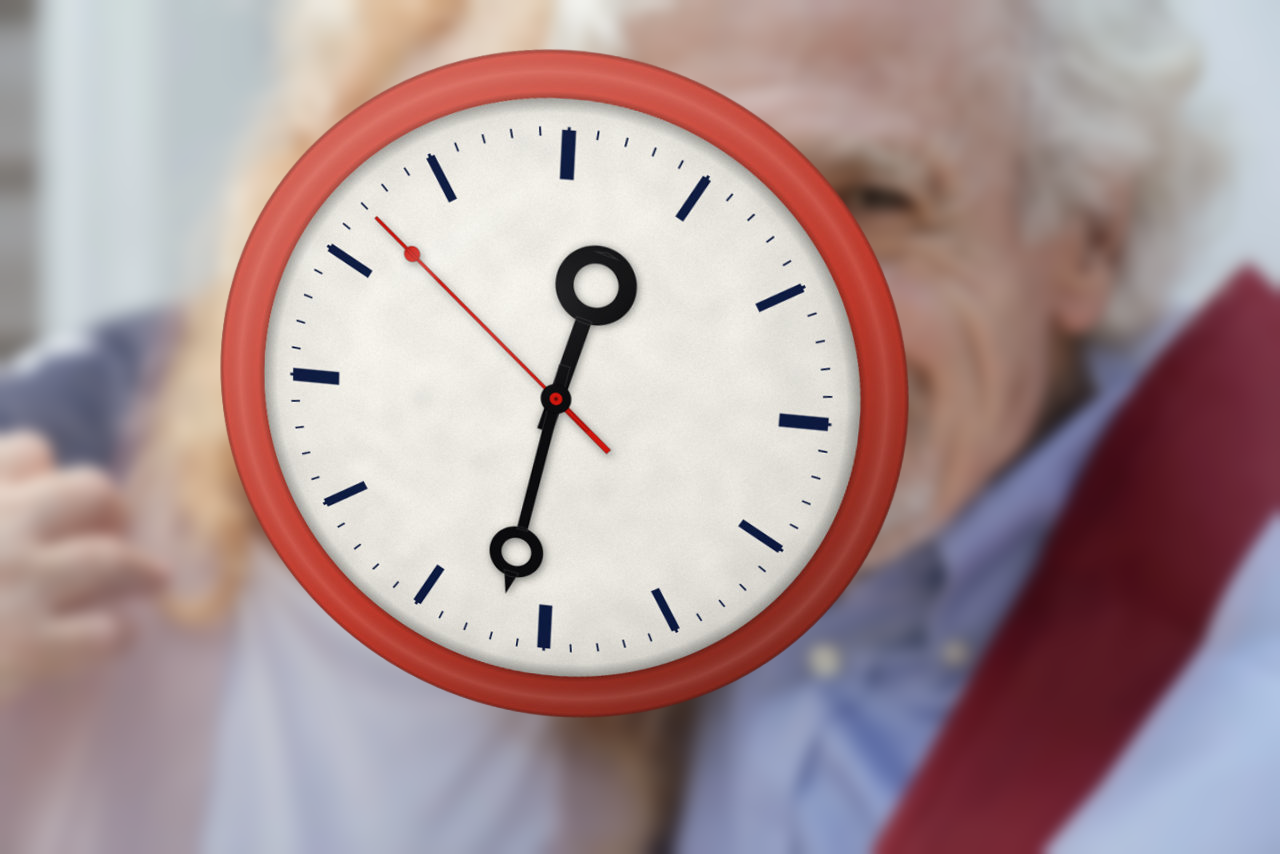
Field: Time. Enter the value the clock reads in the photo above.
12:31:52
